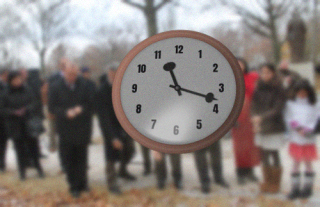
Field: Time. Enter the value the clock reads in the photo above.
11:18
